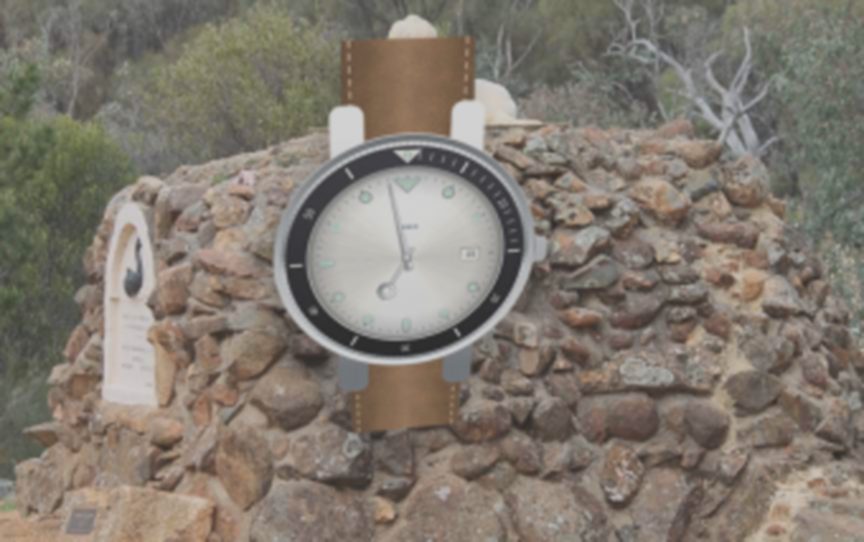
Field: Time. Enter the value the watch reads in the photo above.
6:58
